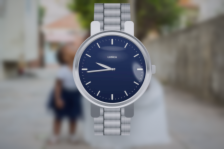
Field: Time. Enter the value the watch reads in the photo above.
9:44
